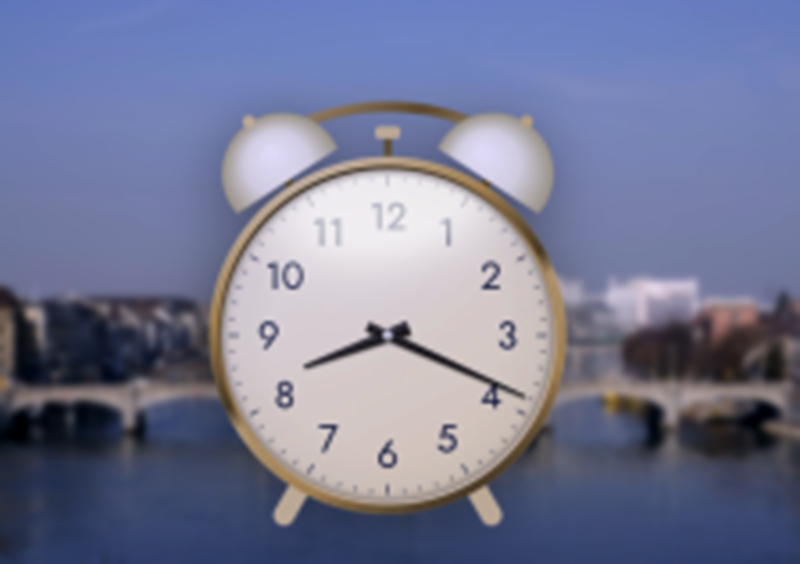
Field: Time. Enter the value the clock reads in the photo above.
8:19
